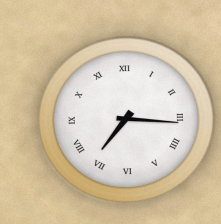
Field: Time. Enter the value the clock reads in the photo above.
7:16
